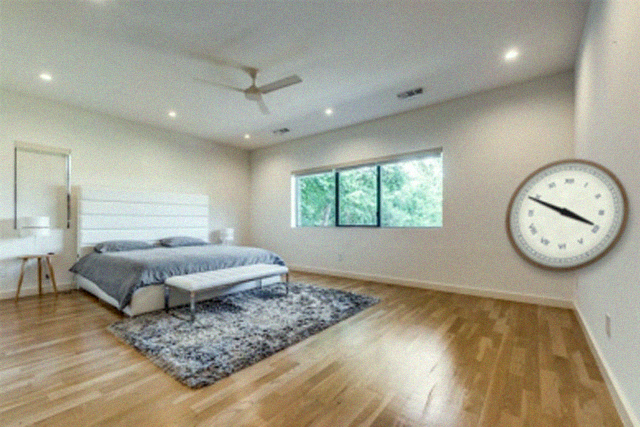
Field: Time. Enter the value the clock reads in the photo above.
3:49
